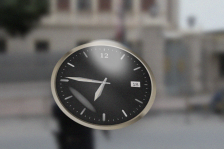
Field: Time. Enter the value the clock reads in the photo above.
6:46
